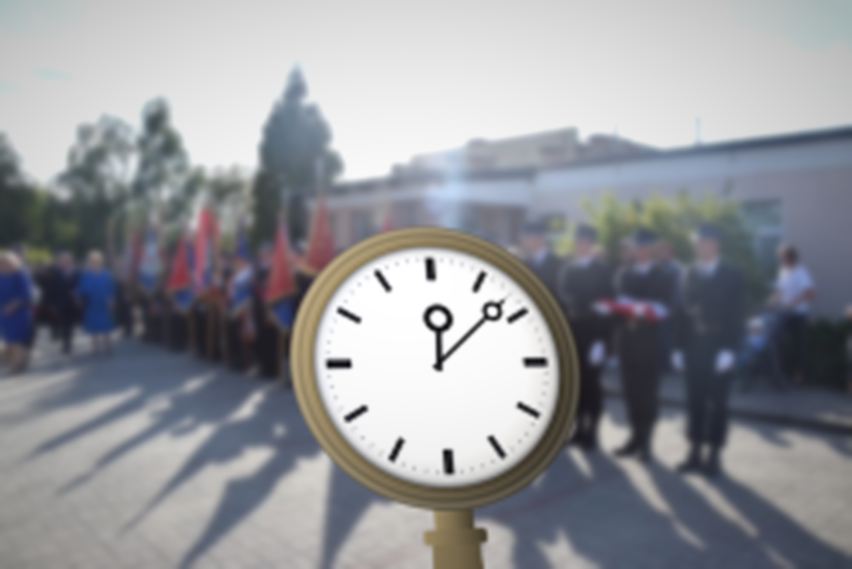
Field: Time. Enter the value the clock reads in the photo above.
12:08
